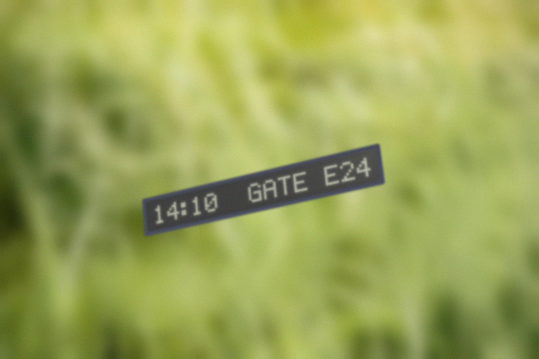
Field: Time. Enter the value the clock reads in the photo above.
14:10
